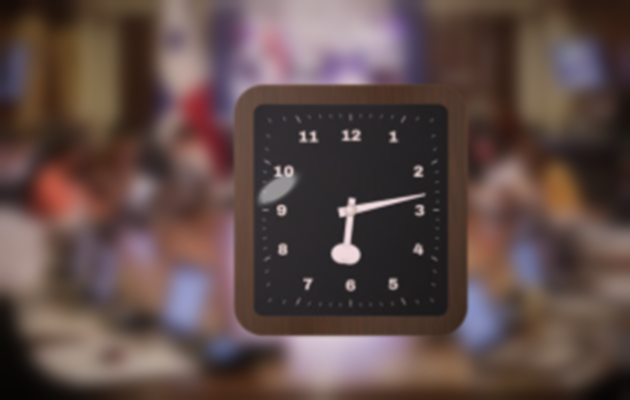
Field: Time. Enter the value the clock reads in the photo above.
6:13
